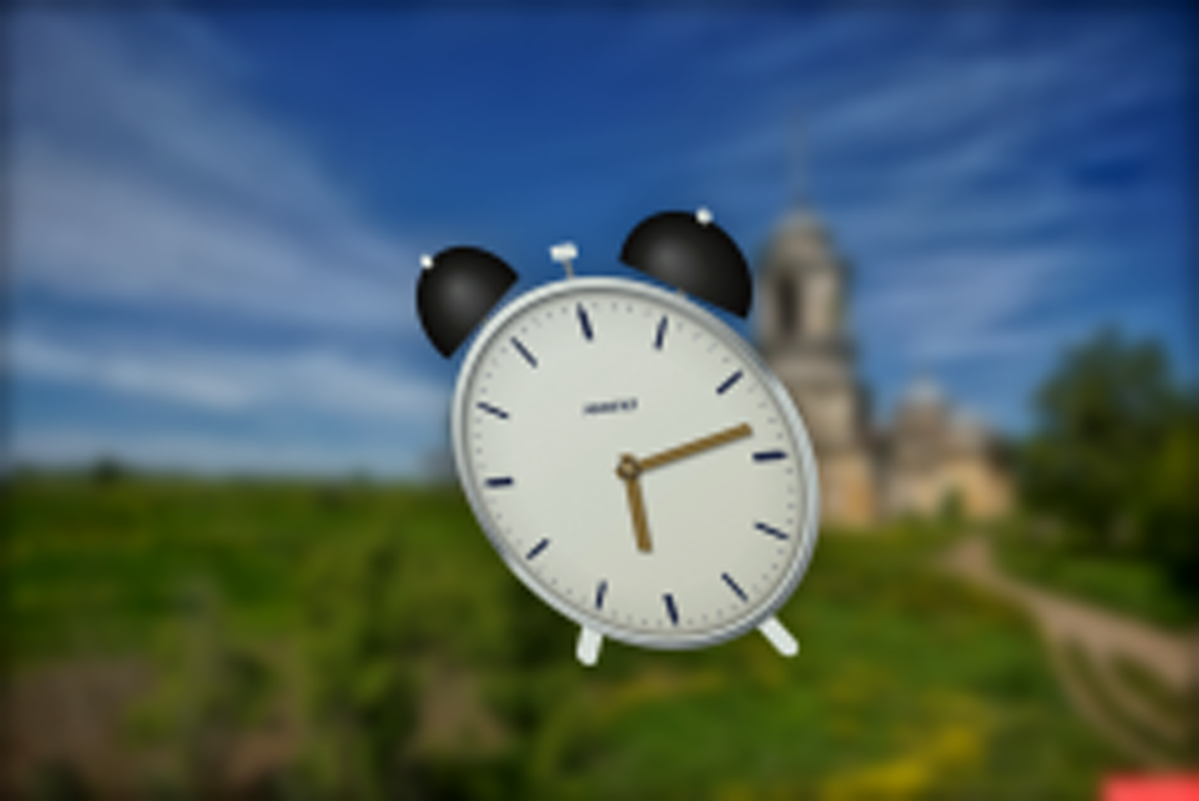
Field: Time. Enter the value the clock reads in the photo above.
6:13
